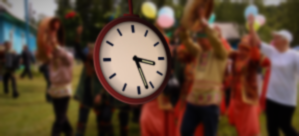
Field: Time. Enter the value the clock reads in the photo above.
3:27
